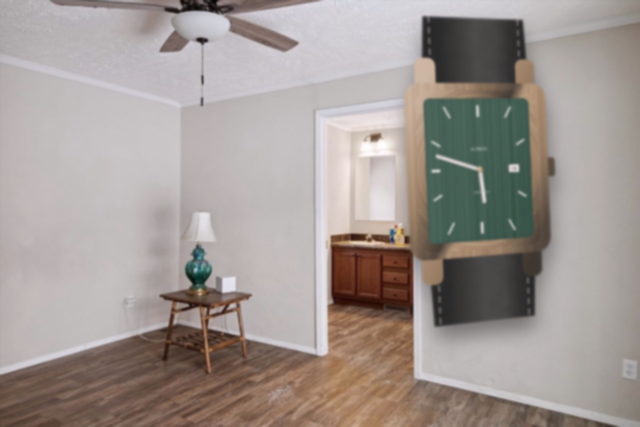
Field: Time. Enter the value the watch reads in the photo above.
5:48
